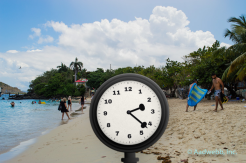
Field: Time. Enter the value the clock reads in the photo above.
2:22
